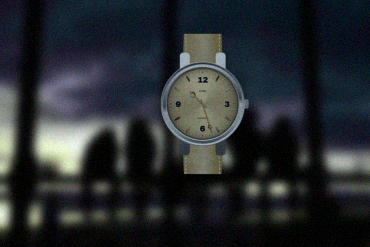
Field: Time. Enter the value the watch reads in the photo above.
10:27
